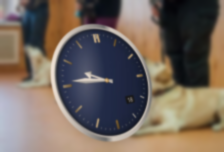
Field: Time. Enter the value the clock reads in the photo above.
9:46
